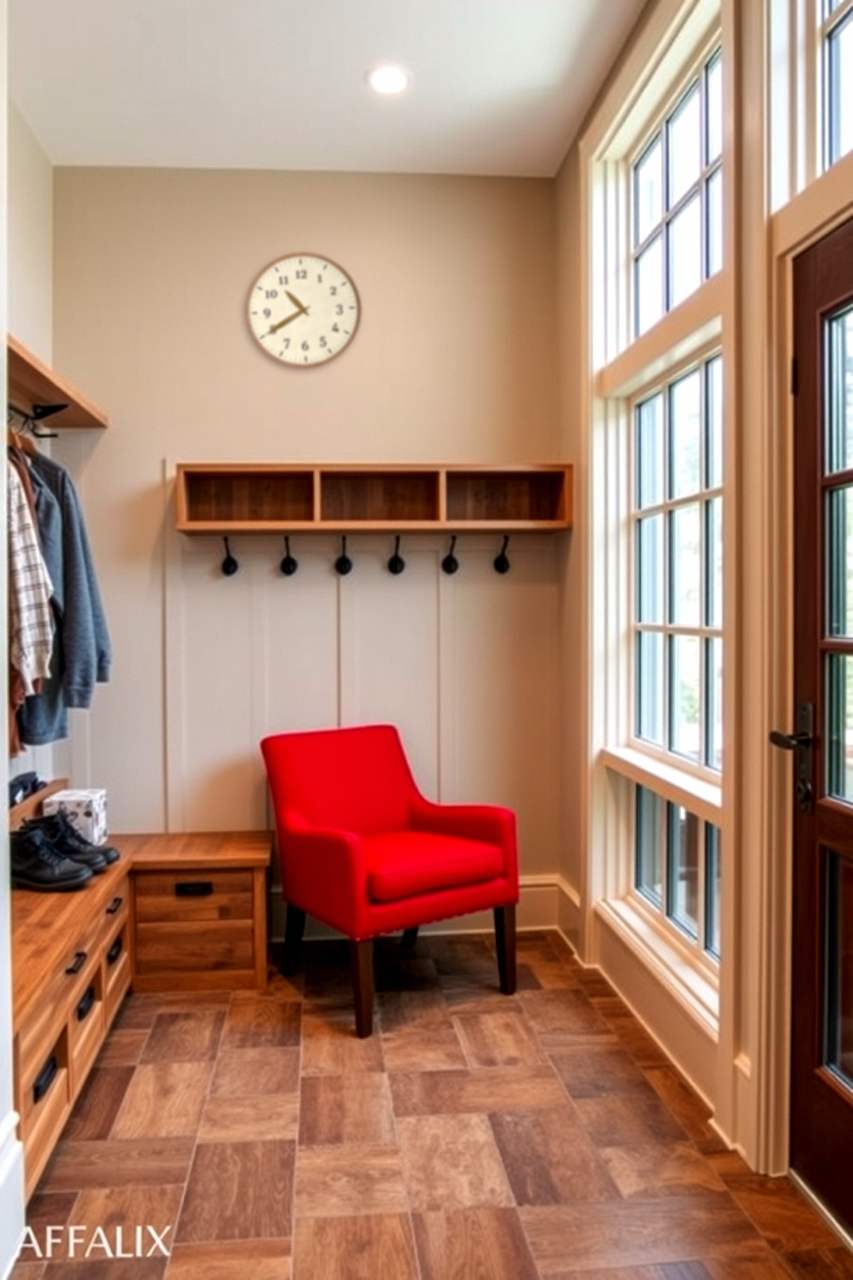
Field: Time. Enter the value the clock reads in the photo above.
10:40
